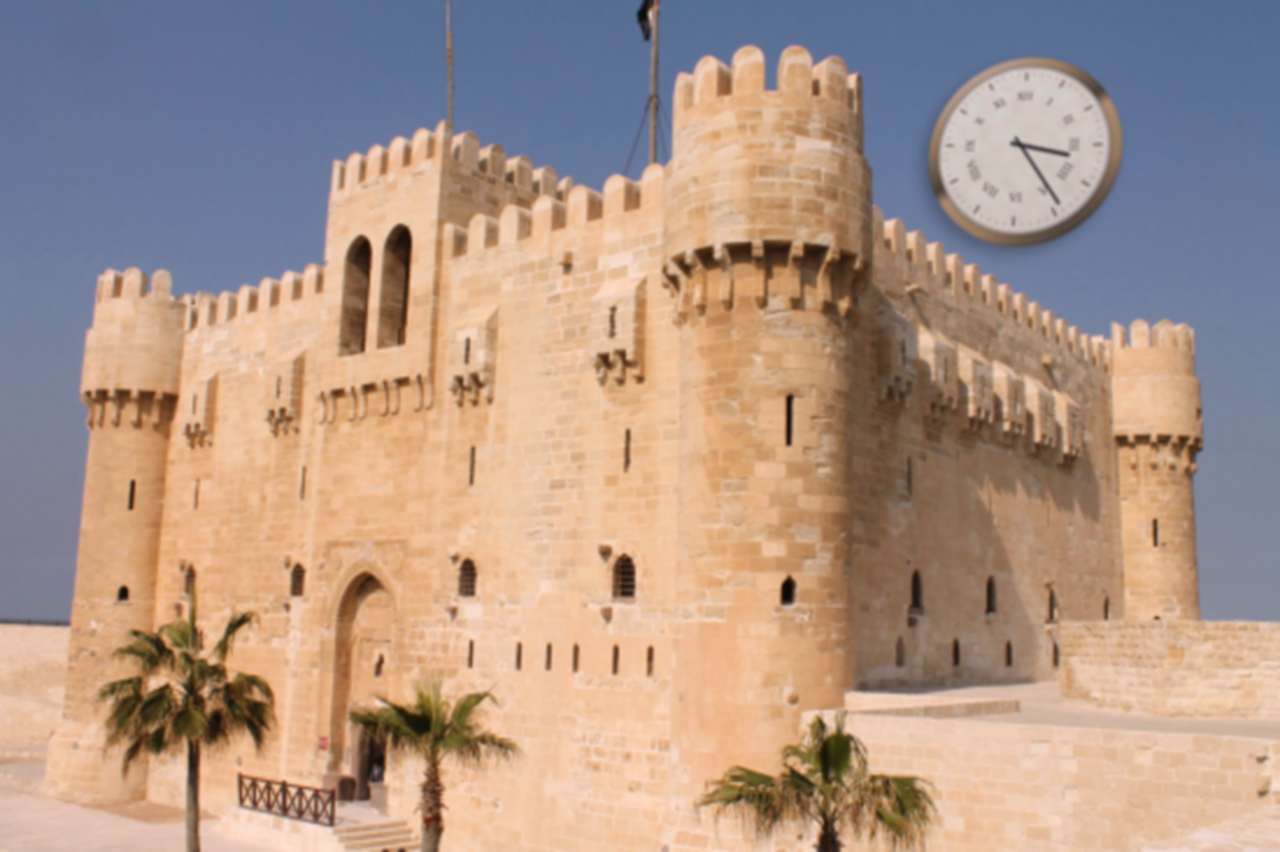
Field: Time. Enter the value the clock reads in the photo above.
3:24
